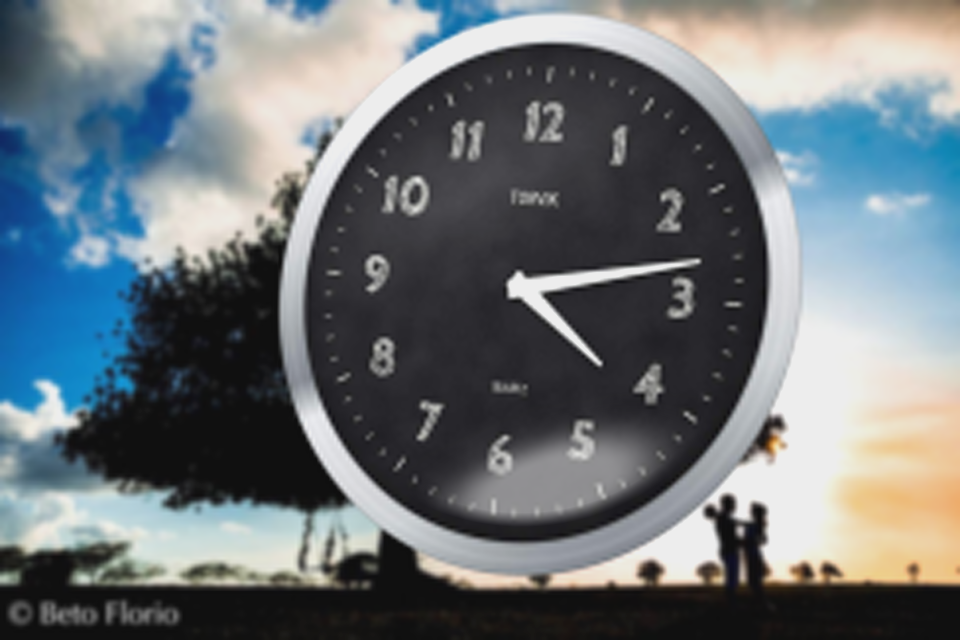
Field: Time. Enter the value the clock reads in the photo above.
4:13
